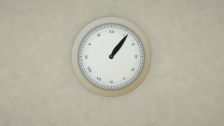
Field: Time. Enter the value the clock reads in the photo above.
1:06
